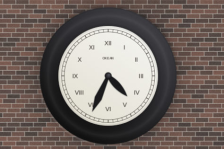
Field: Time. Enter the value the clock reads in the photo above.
4:34
